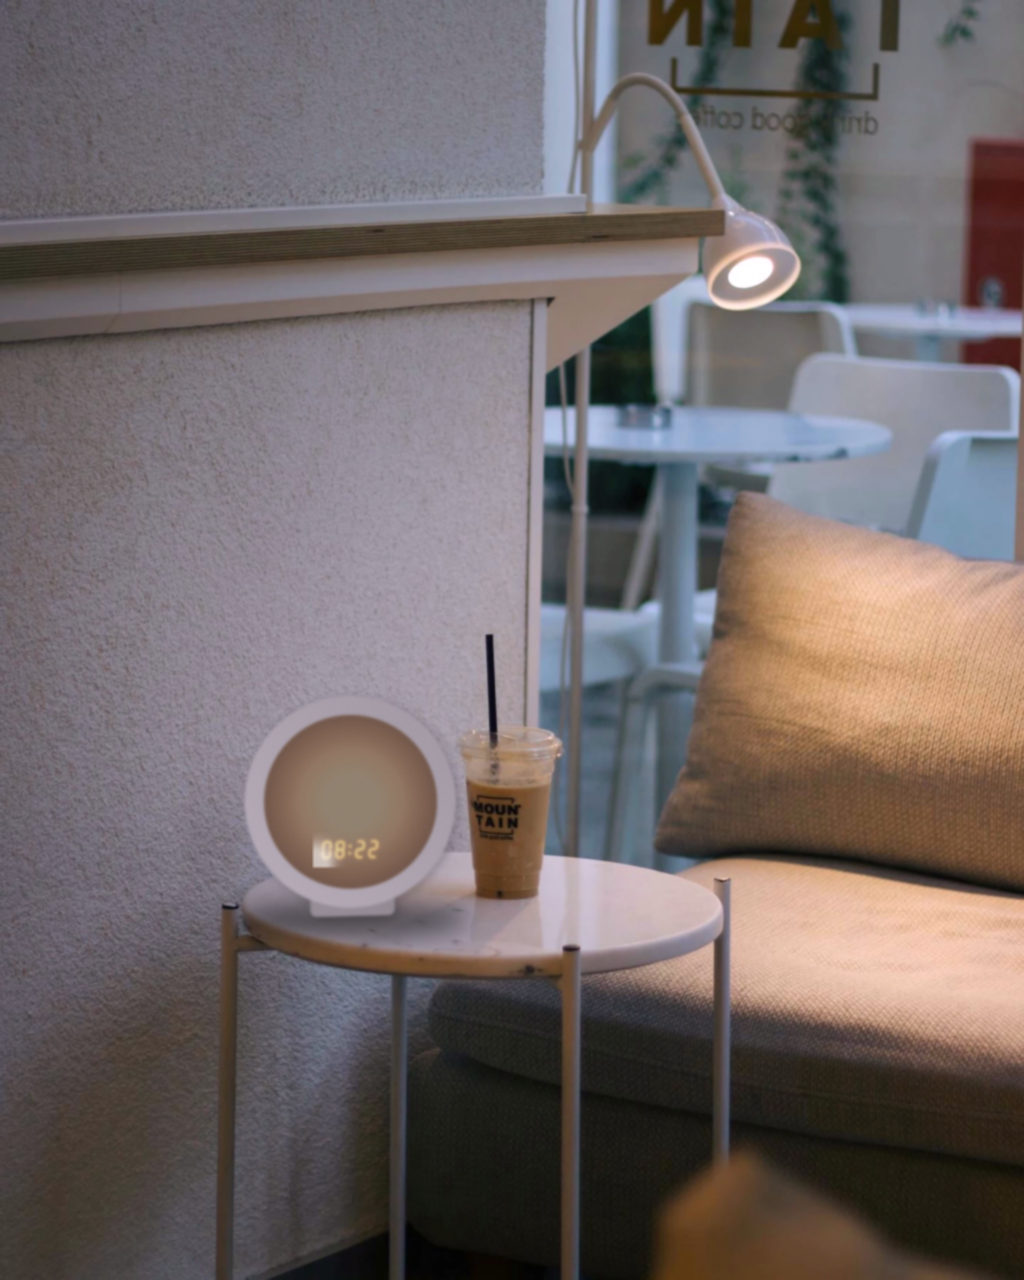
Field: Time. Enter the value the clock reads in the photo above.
8:22
